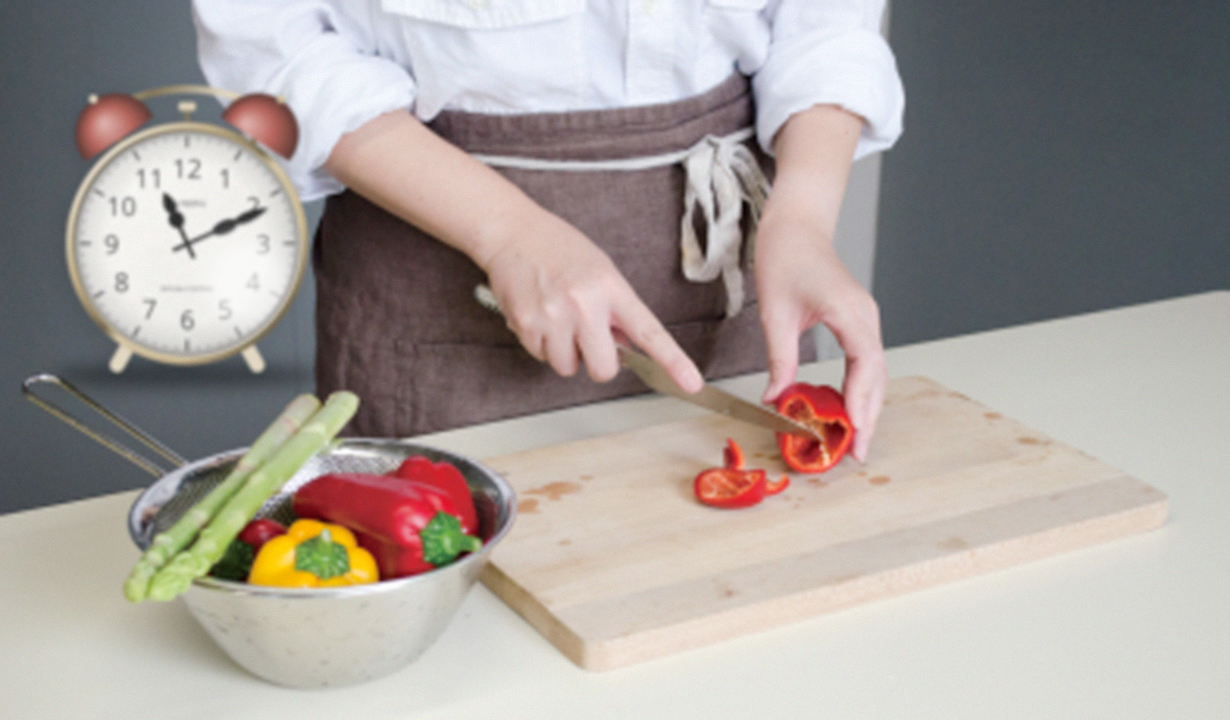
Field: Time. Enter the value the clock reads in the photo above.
11:11
